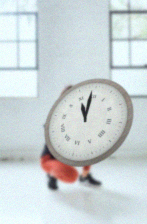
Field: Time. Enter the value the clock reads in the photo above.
10:59
